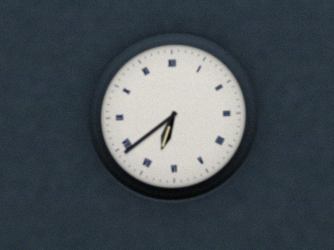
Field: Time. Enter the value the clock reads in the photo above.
6:39
